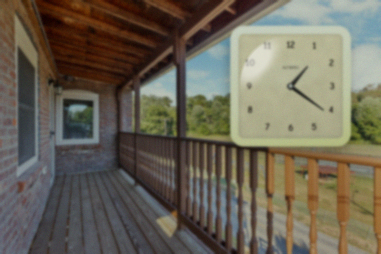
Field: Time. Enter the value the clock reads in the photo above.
1:21
